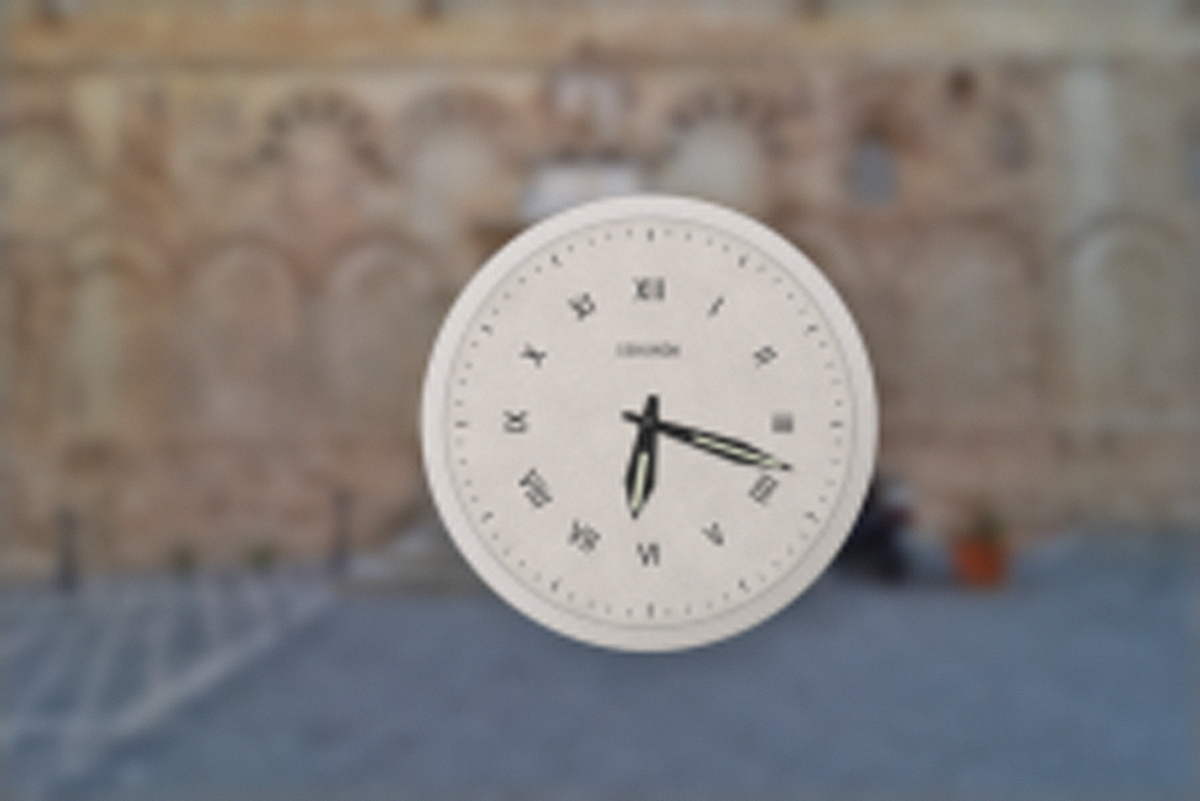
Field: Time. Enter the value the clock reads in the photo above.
6:18
